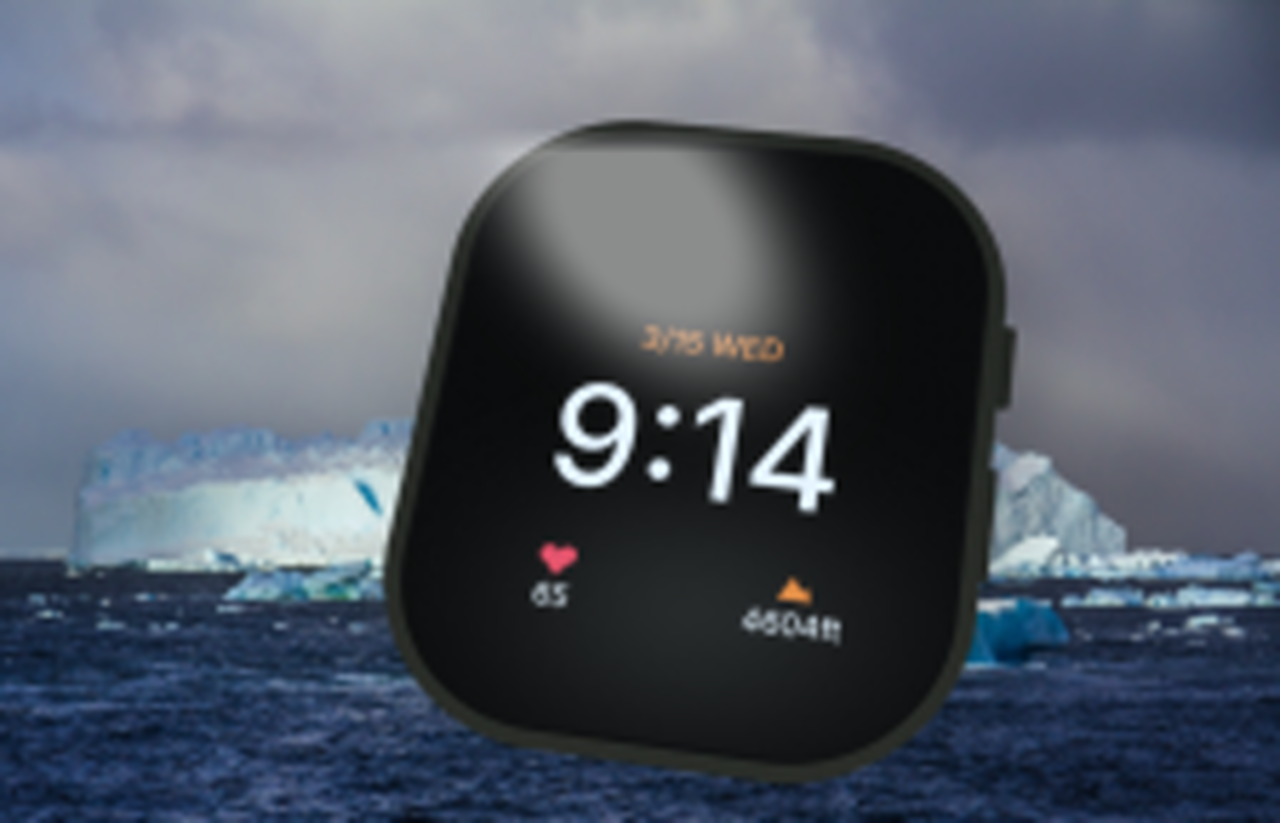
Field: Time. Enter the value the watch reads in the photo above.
9:14
